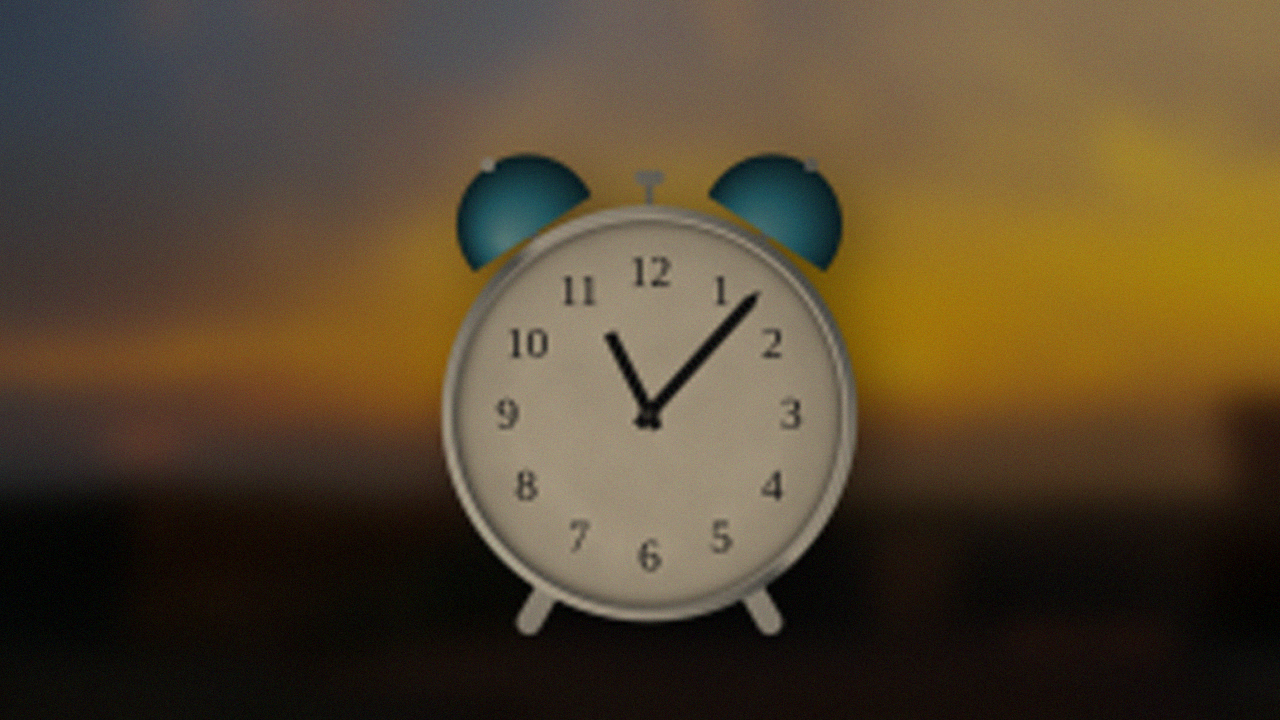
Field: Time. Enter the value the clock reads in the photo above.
11:07
